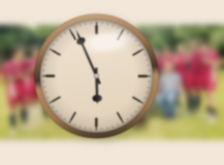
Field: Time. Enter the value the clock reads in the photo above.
5:56
